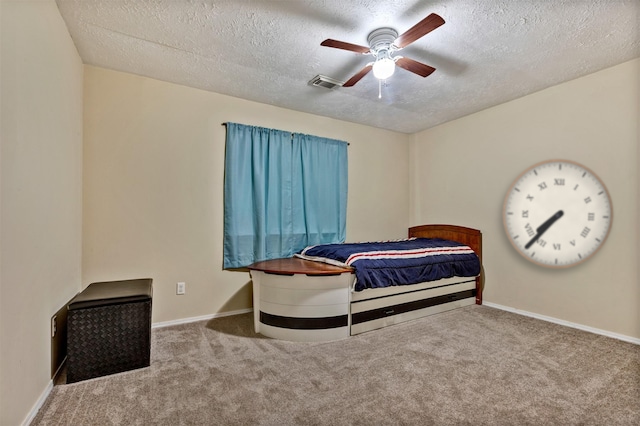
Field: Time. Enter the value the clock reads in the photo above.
7:37
